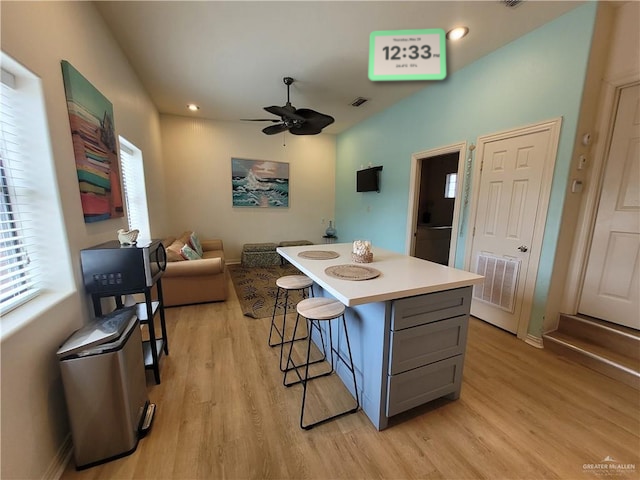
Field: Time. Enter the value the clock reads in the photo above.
12:33
